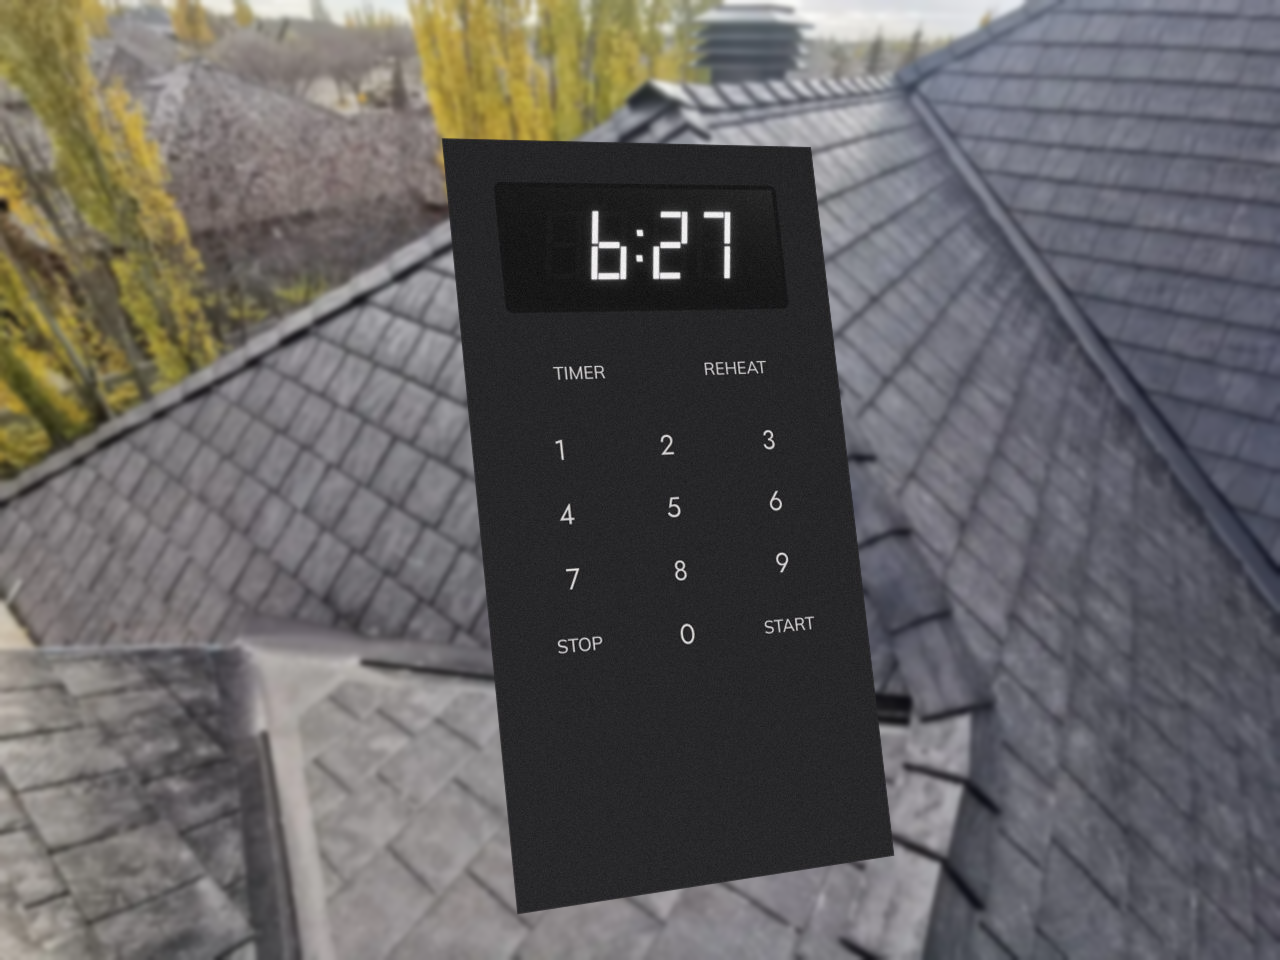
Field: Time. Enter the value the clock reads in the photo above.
6:27
